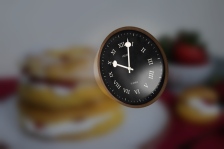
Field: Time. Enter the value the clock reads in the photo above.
10:03
